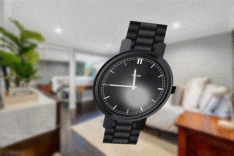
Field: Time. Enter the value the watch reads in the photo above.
11:45
